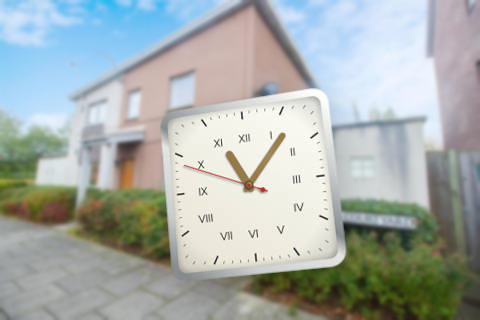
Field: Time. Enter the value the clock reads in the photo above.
11:06:49
